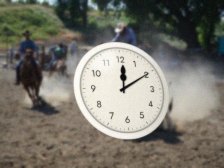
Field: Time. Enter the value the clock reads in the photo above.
12:10
